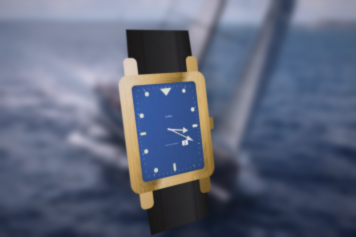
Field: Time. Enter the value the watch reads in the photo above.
3:20
